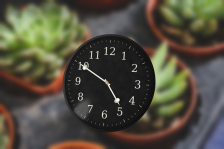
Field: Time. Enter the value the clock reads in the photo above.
4:50
